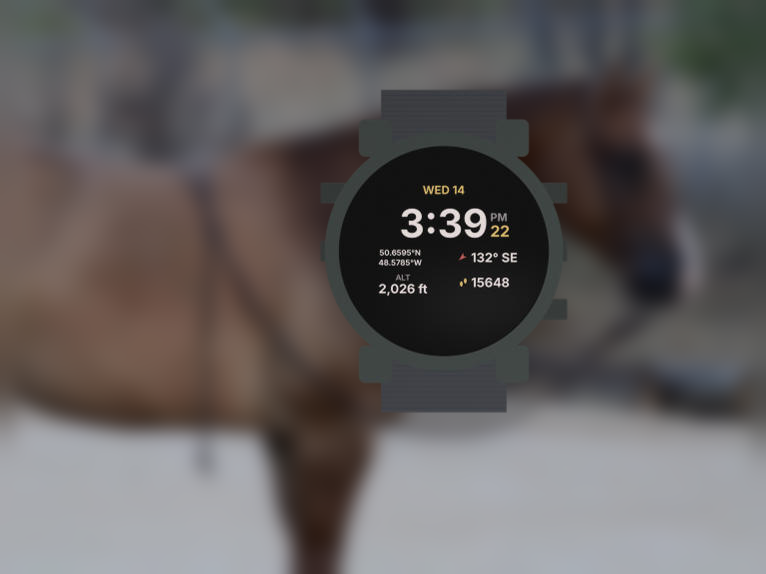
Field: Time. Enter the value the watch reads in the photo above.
3:39:22
